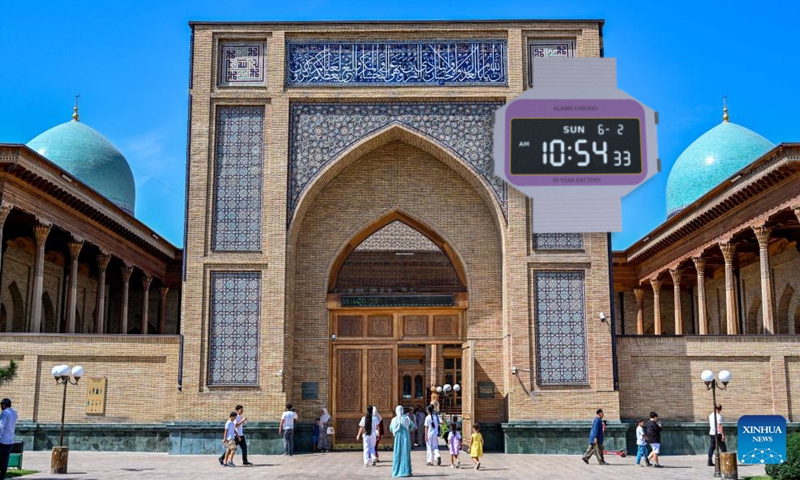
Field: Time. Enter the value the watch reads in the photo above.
10:54:33
